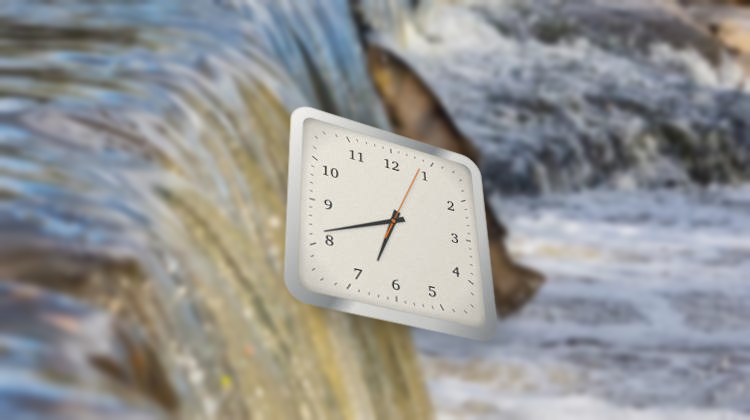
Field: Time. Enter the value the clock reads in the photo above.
6:41:04
